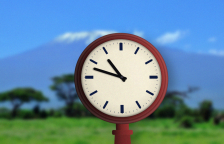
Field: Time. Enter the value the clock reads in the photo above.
10:48
